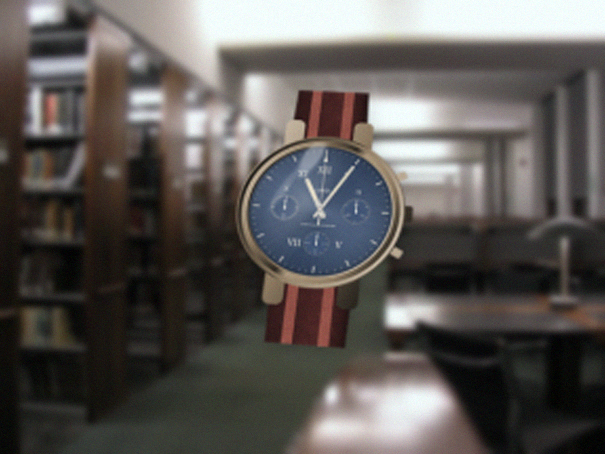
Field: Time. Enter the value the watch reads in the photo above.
11:05
